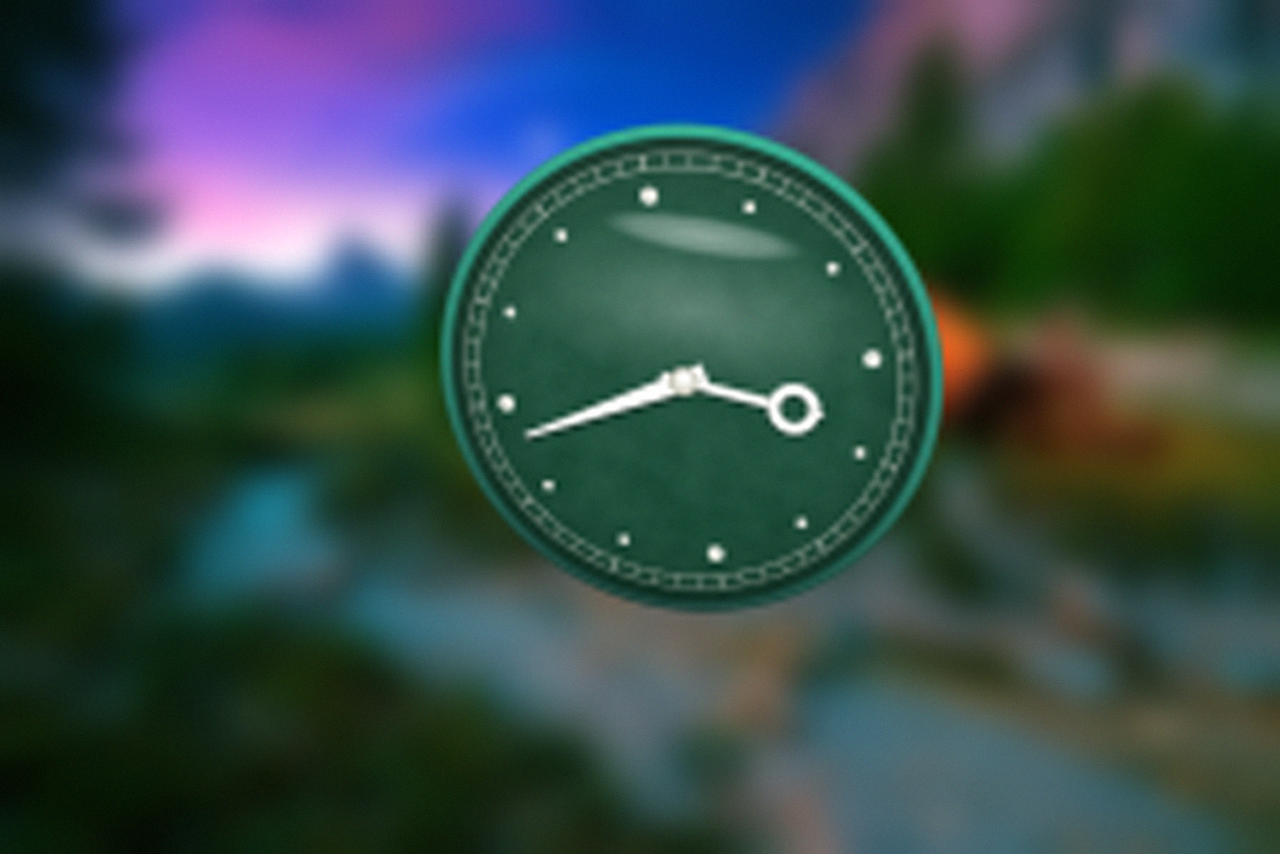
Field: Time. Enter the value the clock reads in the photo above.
3:43
